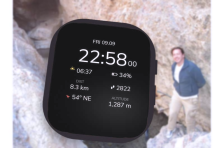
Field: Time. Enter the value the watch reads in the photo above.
22:58:00
